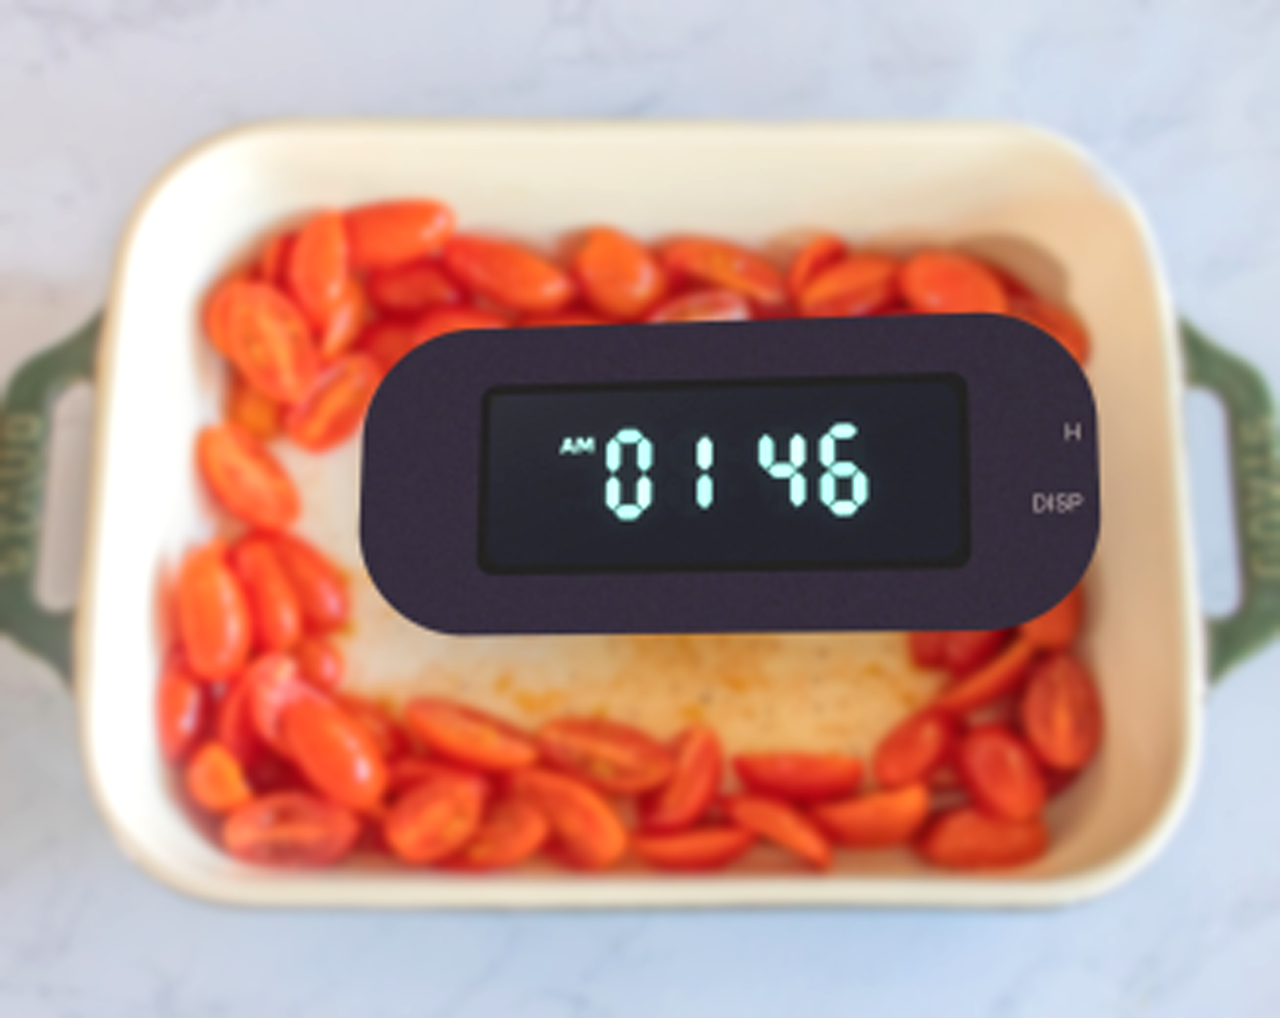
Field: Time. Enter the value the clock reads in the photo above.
1:46
